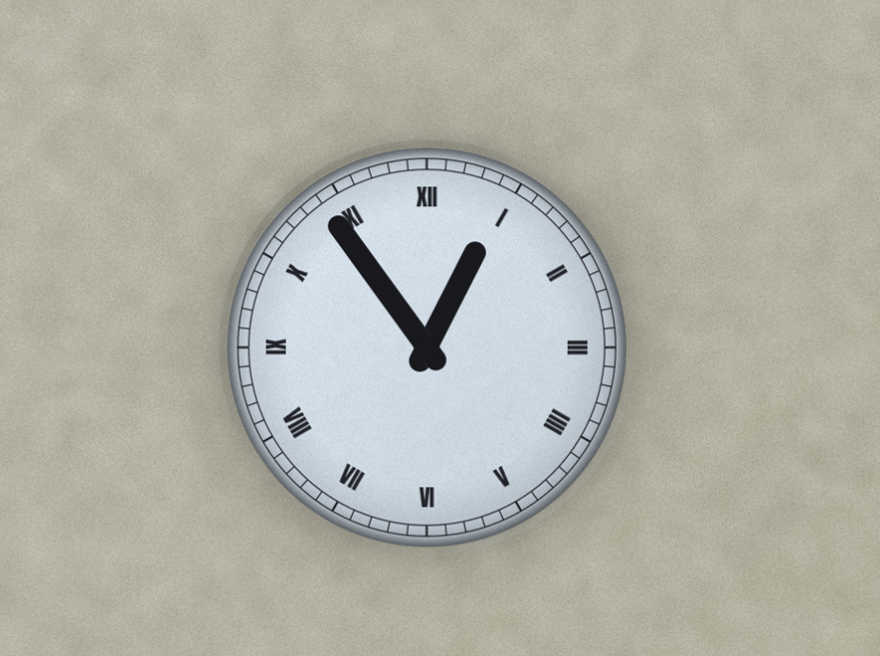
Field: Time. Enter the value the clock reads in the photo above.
12:54
